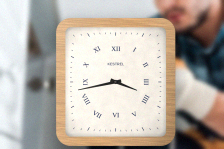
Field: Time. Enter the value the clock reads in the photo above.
3:43
